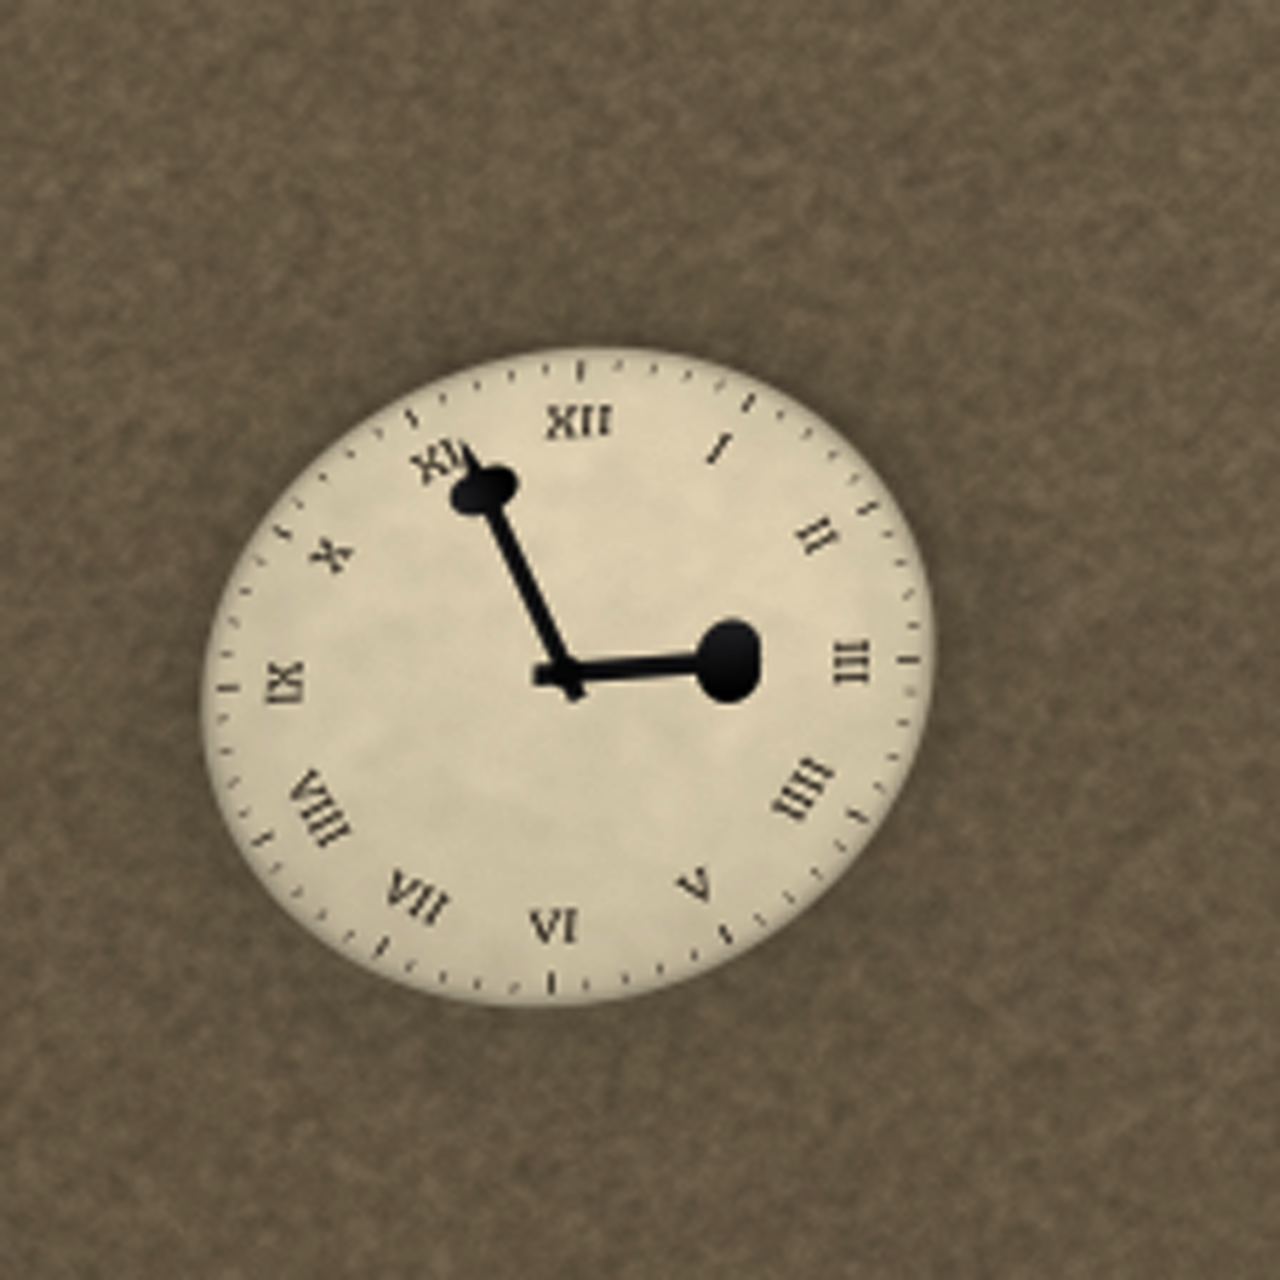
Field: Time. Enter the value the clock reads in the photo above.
2:56
